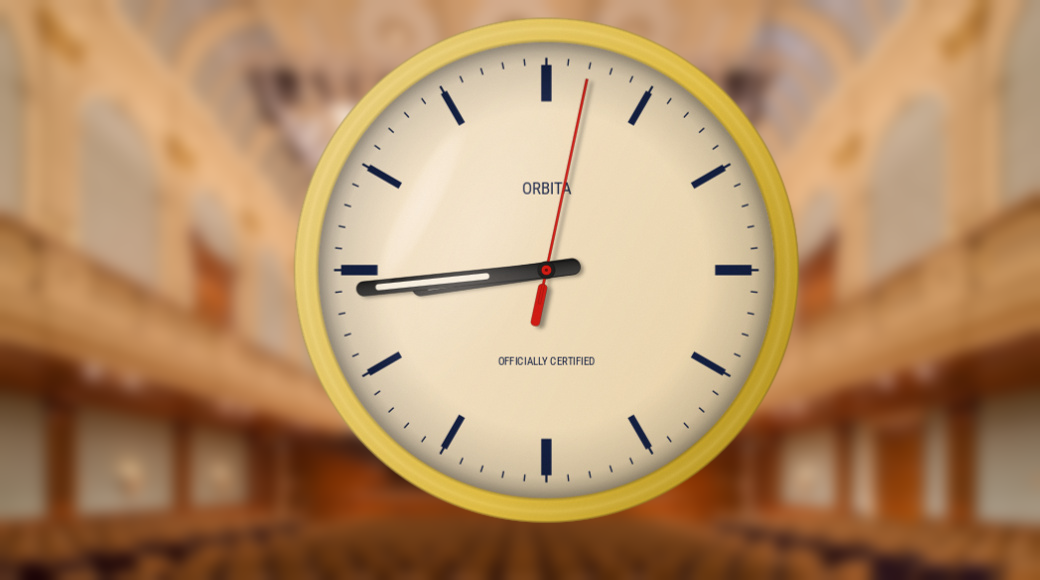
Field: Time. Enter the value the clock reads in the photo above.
8:44:02
